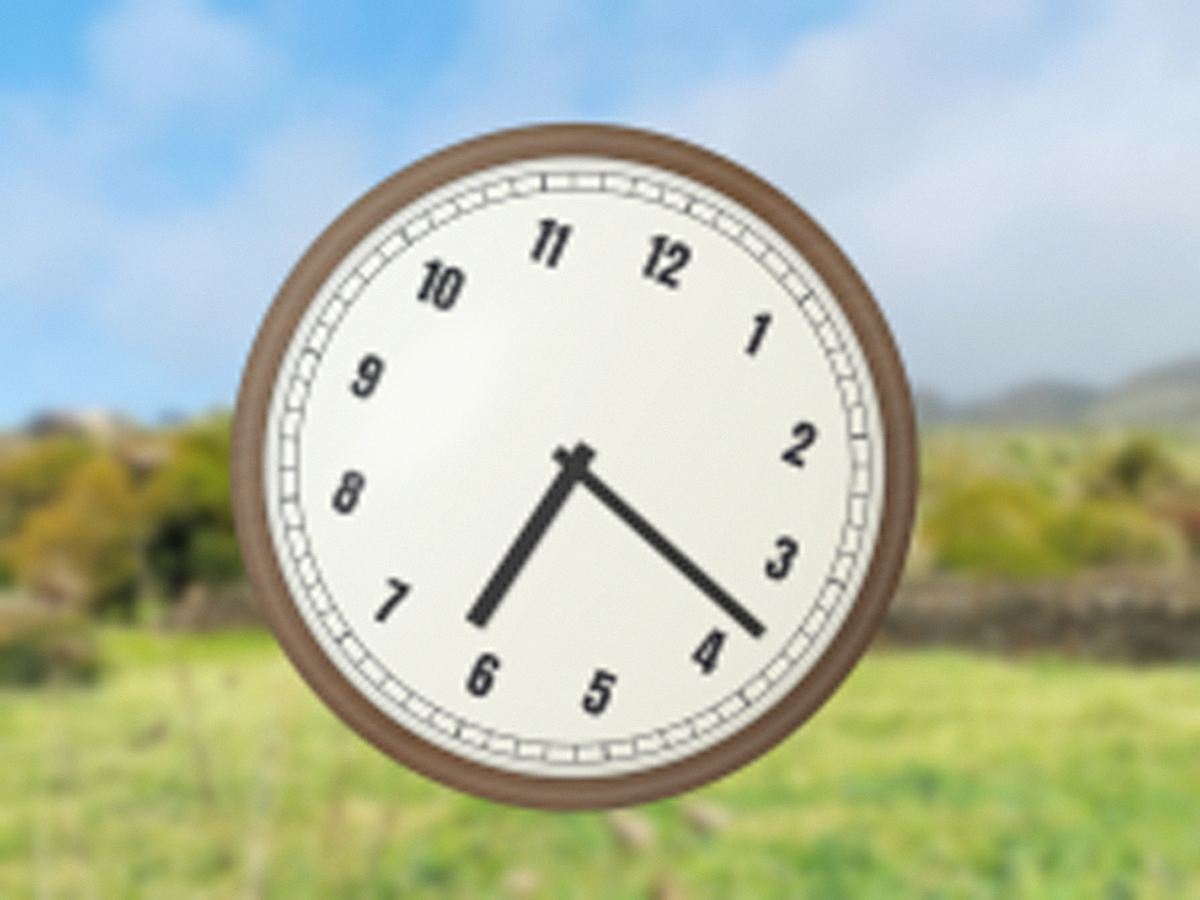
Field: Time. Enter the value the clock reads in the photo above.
6:18
